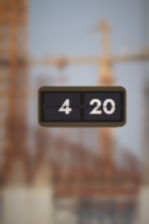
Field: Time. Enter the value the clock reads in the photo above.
4:20
